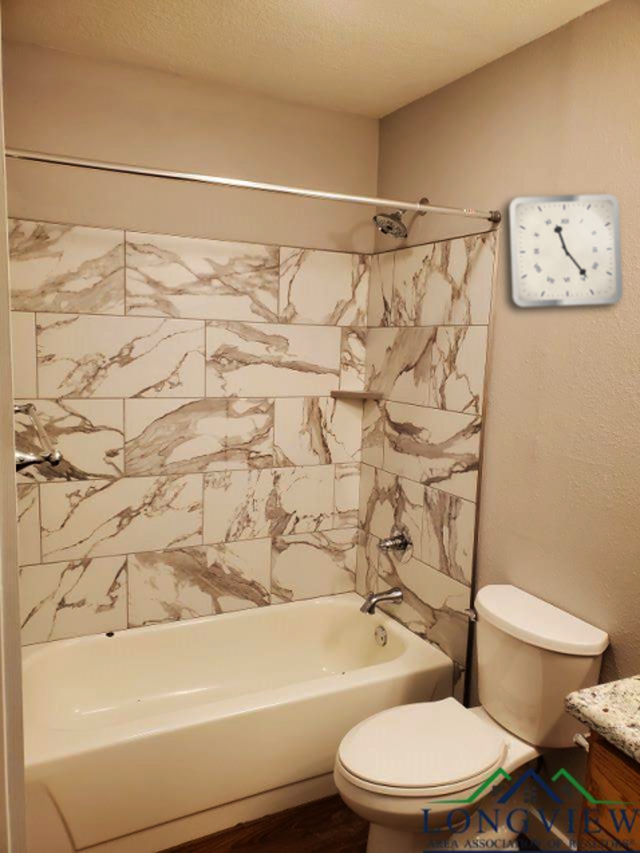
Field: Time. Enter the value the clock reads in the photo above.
11:24
